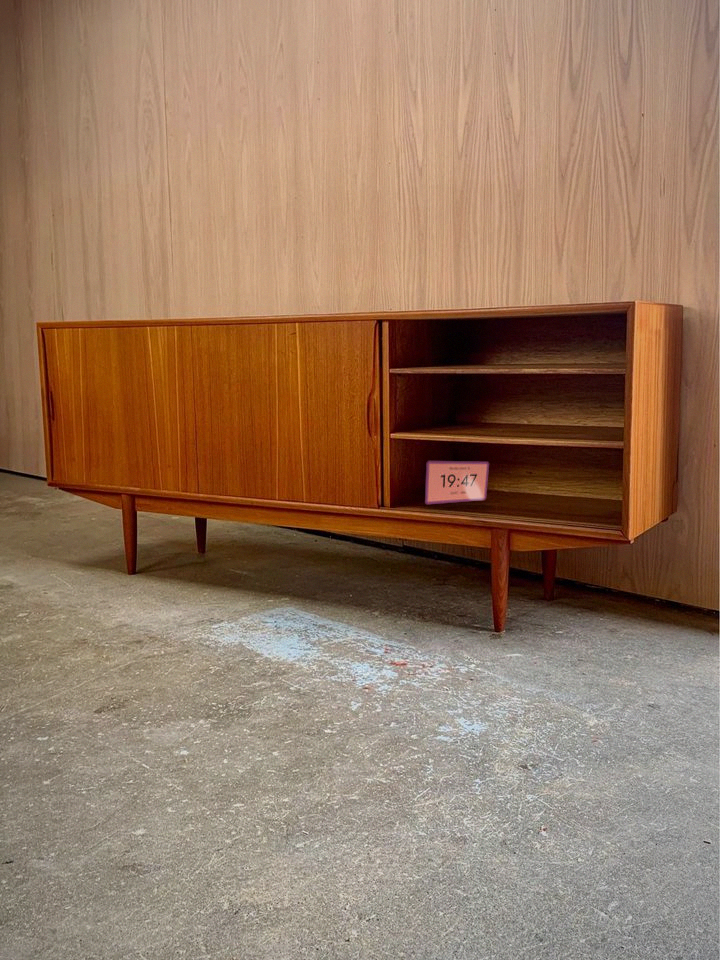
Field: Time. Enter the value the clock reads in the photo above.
19:47
